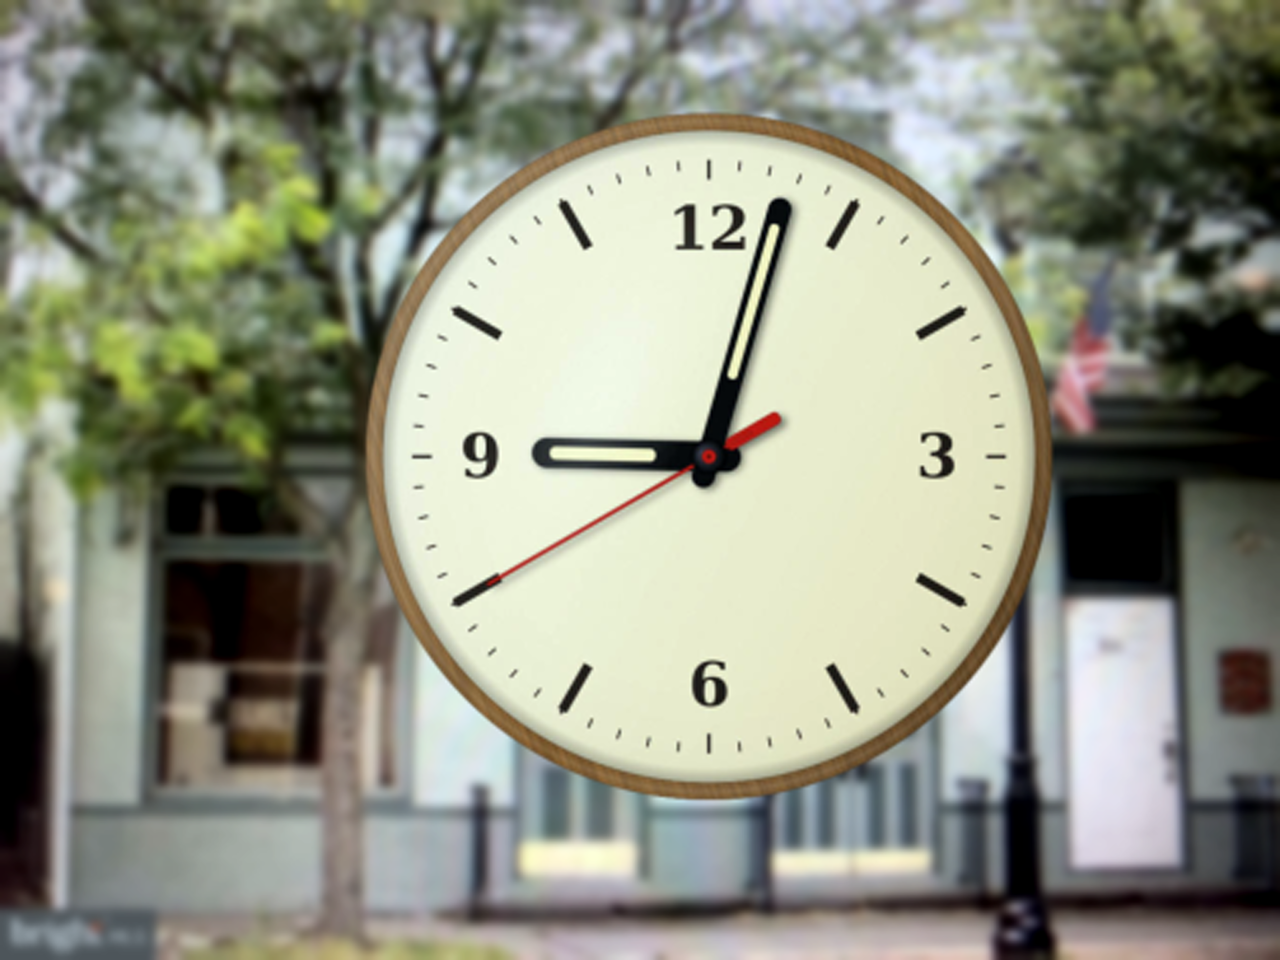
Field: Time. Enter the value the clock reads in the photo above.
9:02:40
